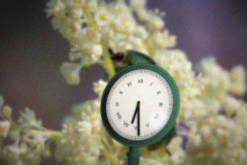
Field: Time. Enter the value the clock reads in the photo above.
6:29
